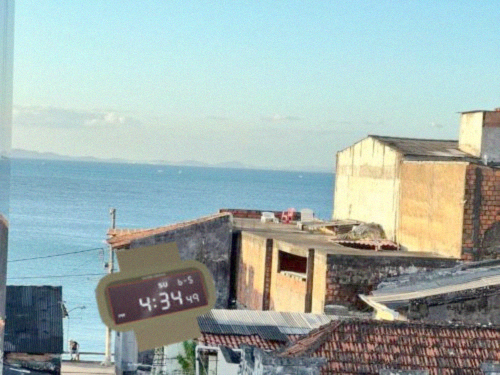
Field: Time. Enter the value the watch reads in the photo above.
4:34
